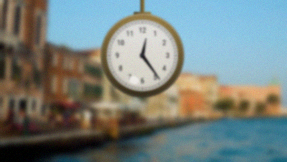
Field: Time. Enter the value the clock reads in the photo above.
12:24
